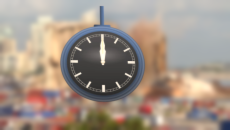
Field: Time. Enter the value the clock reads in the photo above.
12:00
